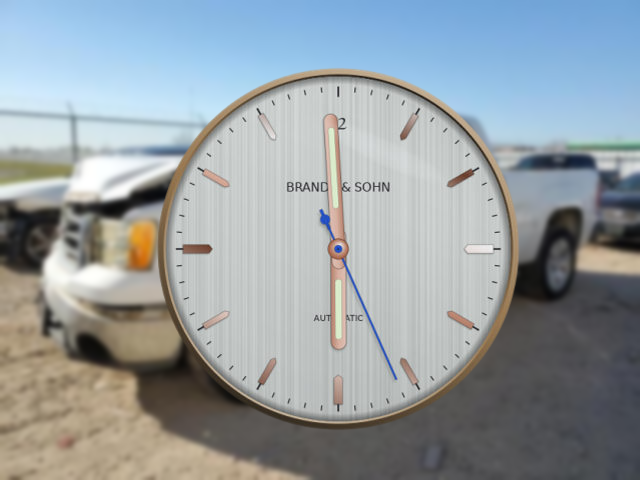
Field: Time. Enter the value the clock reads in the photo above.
5:59:26
